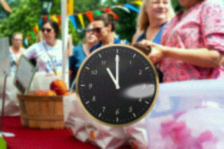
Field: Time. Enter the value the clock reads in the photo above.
11:00
